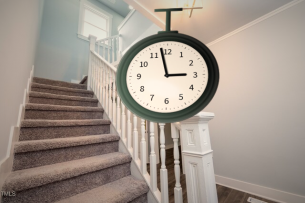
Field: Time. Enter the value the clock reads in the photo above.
2:58
